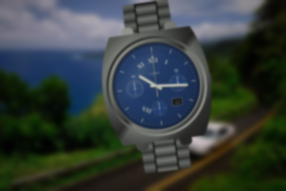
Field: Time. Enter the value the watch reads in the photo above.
10:16
